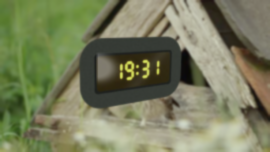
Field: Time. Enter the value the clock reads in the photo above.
19:31
